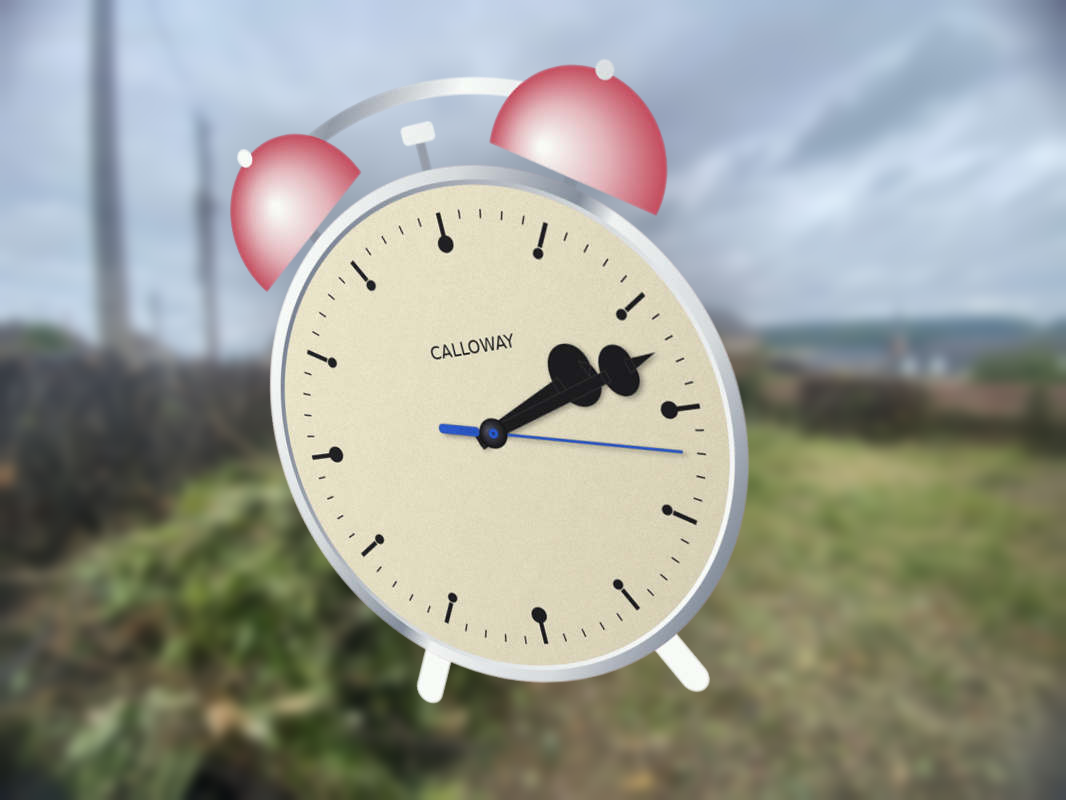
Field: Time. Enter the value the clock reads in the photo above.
2:12:17
